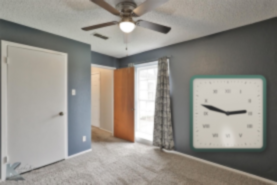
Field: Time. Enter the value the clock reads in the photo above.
2:48
